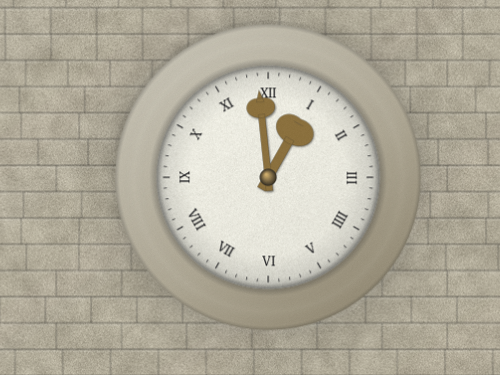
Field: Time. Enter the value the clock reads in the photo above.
12:59
